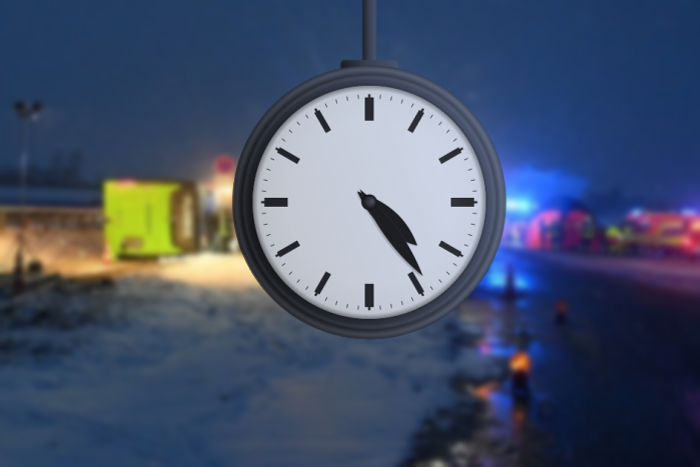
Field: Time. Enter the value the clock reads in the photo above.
4:24
